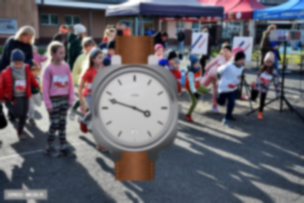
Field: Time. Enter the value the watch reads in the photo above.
3:48
